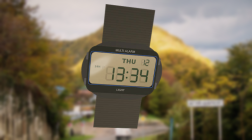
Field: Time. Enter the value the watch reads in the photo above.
13:34
